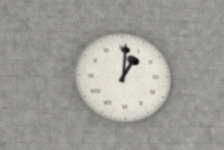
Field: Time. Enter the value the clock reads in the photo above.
1:01
